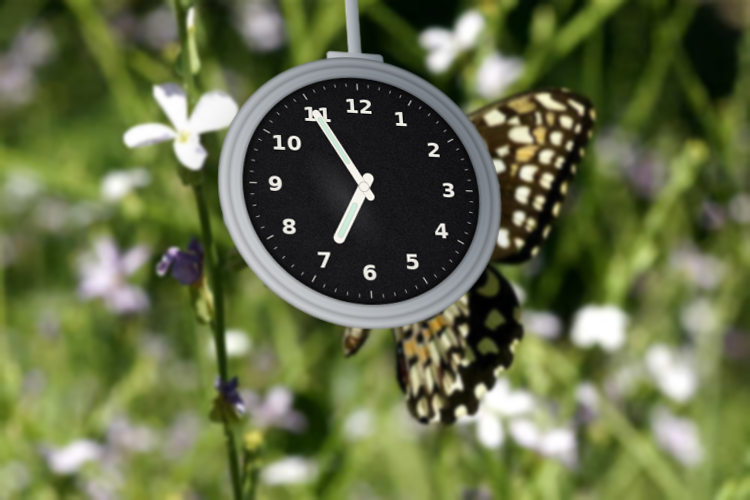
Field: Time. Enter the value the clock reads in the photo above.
6:55
